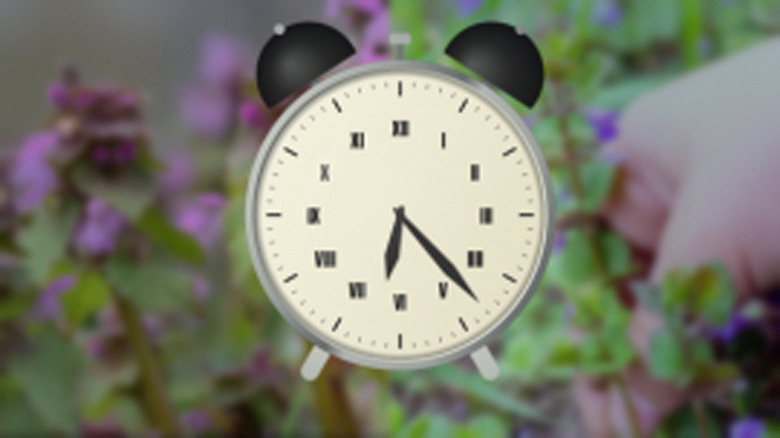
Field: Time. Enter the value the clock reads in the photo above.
6:23
